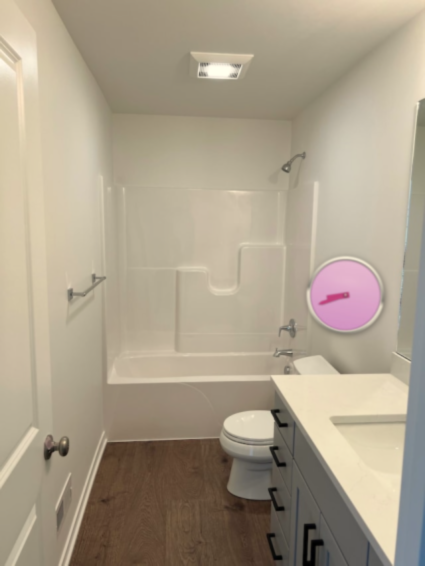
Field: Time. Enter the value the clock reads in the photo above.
8:42
